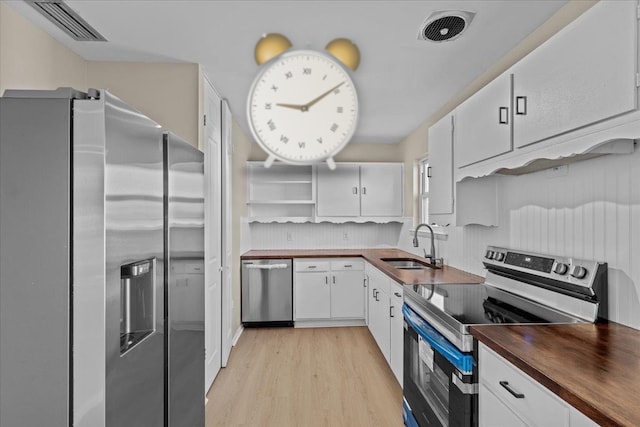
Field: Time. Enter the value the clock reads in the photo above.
9:09
